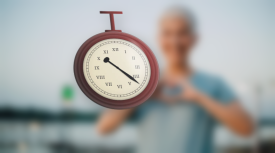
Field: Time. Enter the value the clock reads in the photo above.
10:22
